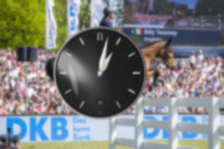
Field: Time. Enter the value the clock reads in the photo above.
1:02
